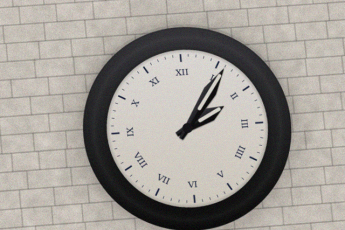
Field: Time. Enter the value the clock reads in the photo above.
2:06
